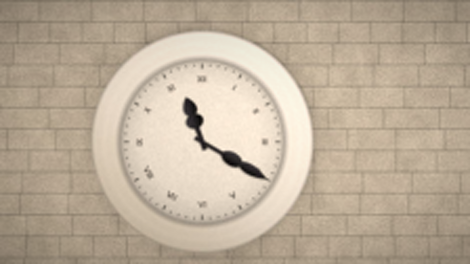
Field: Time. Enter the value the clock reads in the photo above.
11:20
